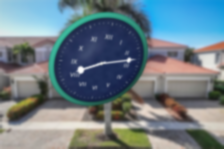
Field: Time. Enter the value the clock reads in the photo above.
8:13
